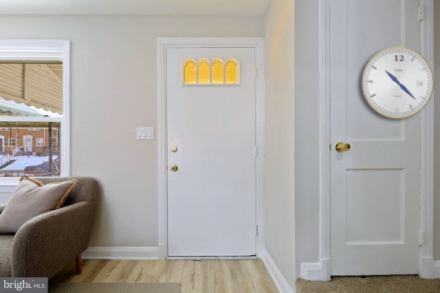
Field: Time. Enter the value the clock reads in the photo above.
10:22
